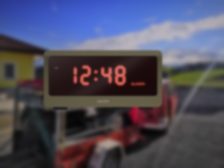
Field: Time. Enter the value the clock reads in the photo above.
12:48
